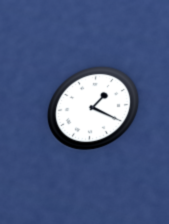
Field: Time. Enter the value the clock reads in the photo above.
1:20
